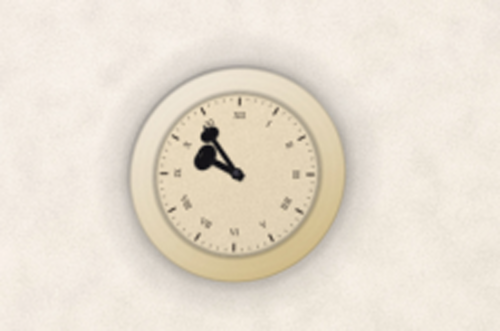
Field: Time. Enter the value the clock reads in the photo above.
9:54
